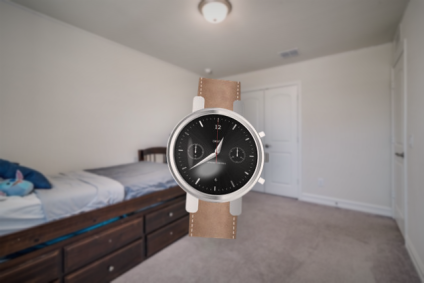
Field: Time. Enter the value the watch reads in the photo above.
12:39
